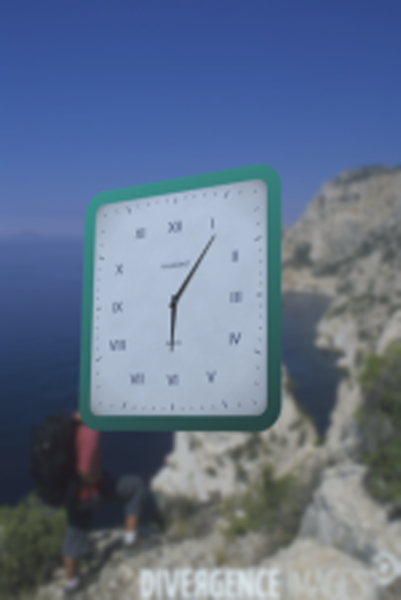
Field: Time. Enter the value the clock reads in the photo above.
6:06
